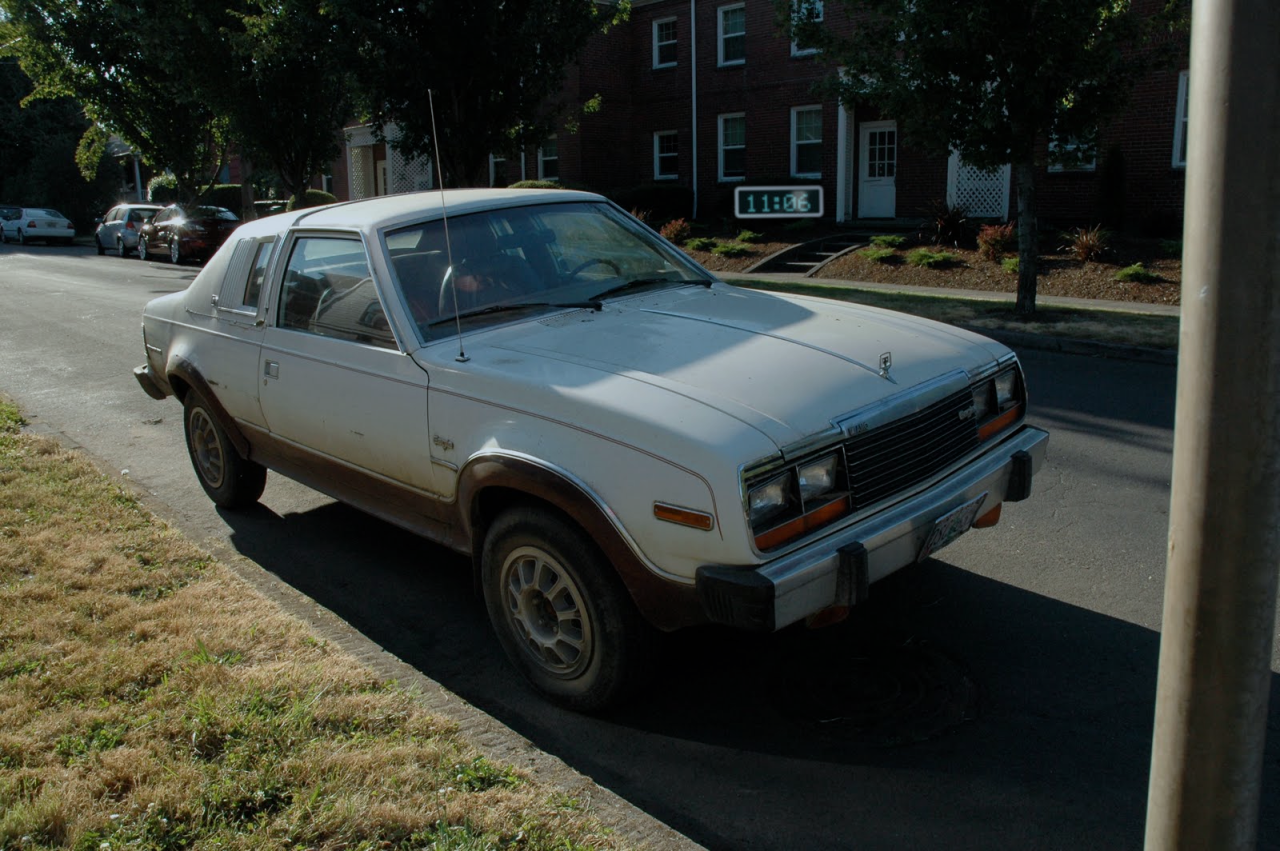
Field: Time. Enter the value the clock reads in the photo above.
11:06
